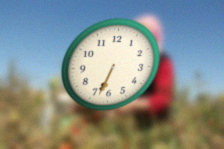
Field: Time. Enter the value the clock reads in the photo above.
6:33
